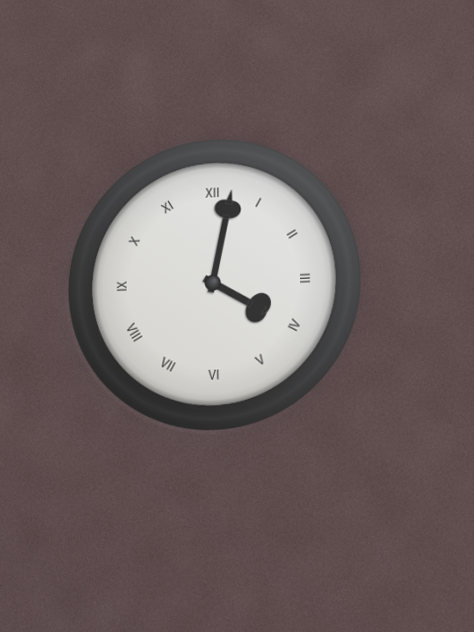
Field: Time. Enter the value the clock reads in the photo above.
4:02
